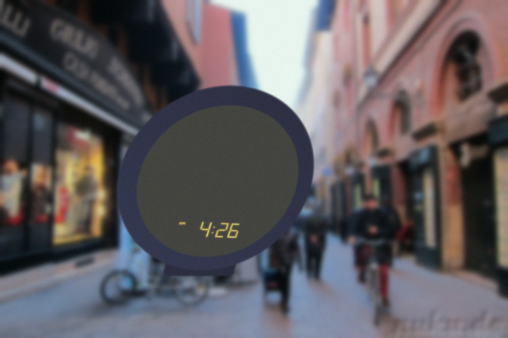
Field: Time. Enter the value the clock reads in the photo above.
4:26
